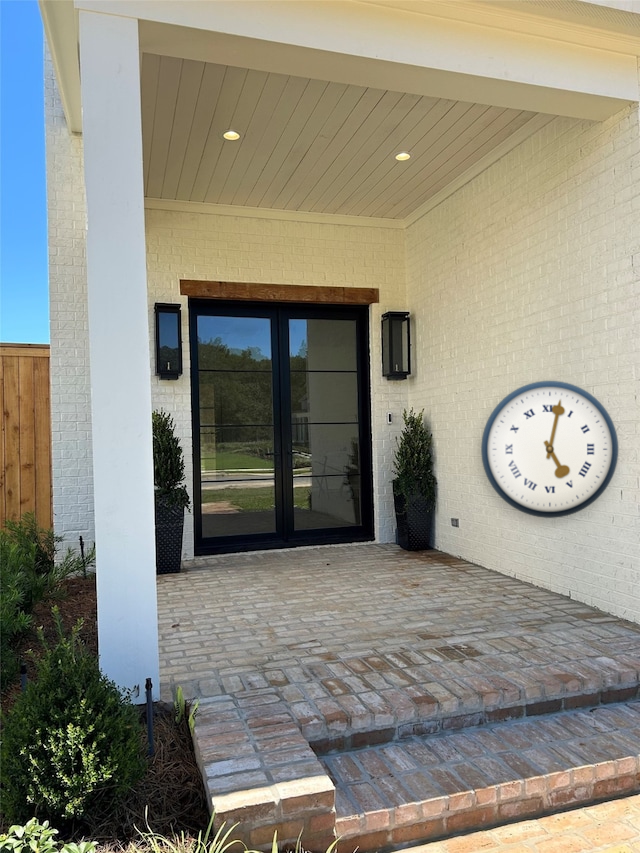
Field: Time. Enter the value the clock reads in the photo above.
5:02
